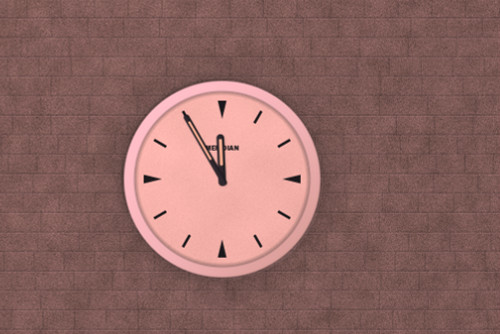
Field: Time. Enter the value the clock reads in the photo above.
11:55
